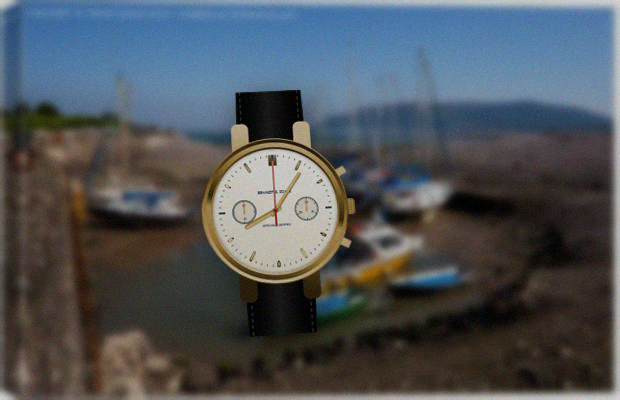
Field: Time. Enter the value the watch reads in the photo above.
8:06
